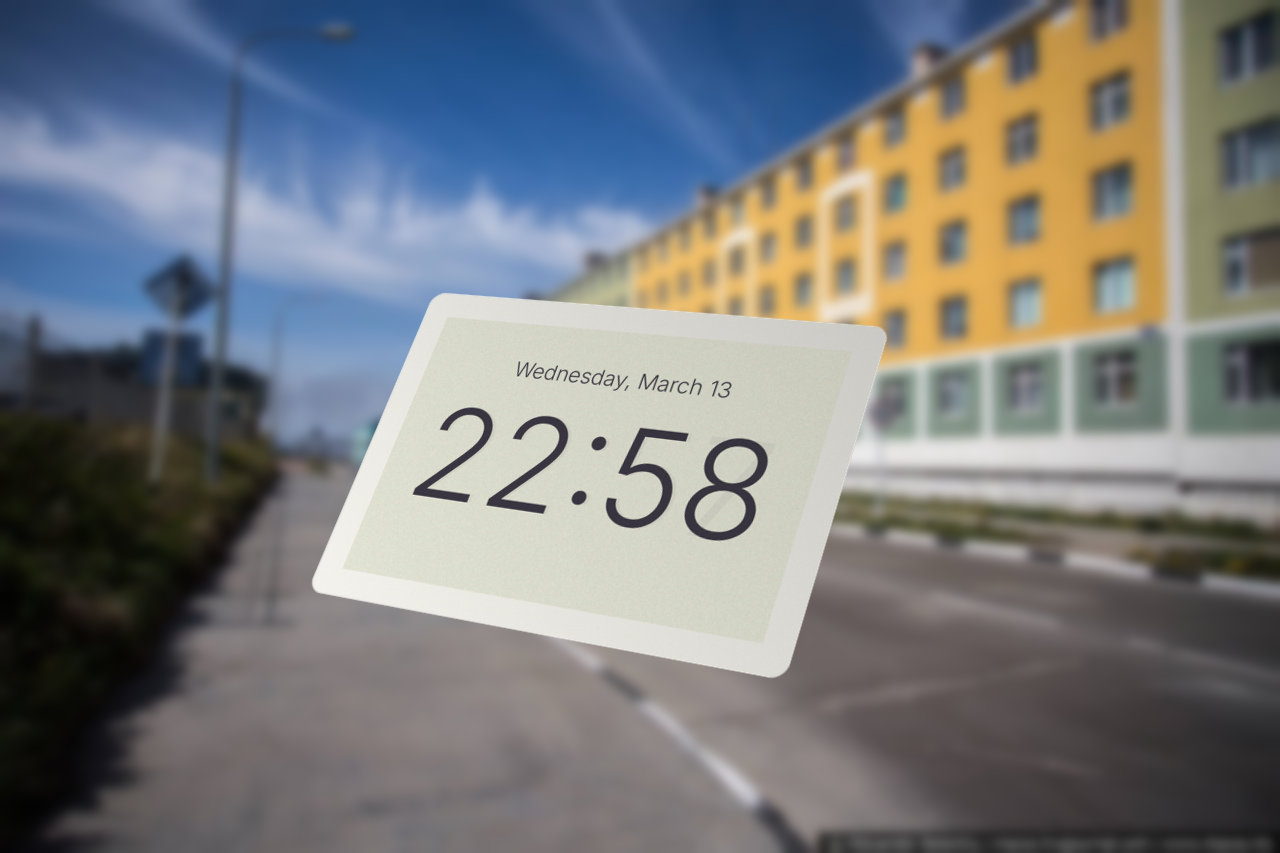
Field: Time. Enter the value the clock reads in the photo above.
22:58
